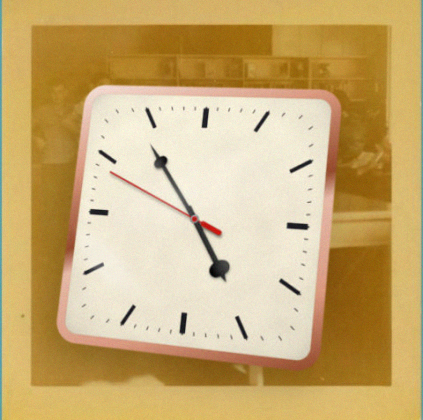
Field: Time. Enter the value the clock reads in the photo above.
4:53:49
